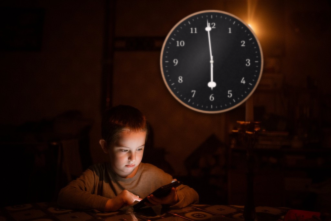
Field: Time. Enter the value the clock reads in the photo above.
5:59
